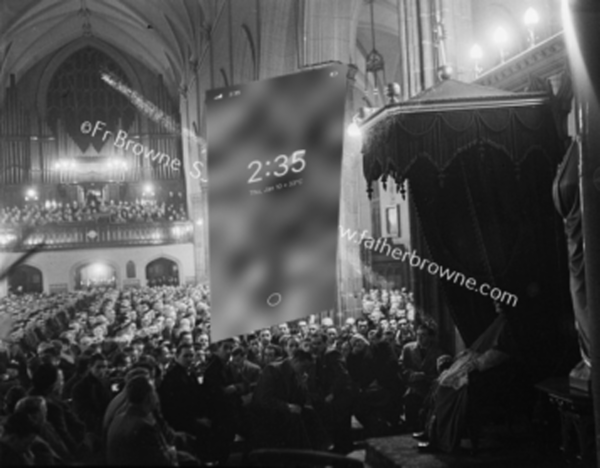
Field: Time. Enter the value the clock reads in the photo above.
2:35
